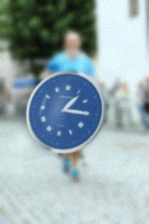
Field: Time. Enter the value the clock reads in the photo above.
1:15
